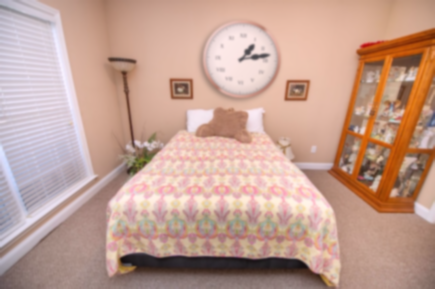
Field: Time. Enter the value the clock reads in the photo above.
1:13
